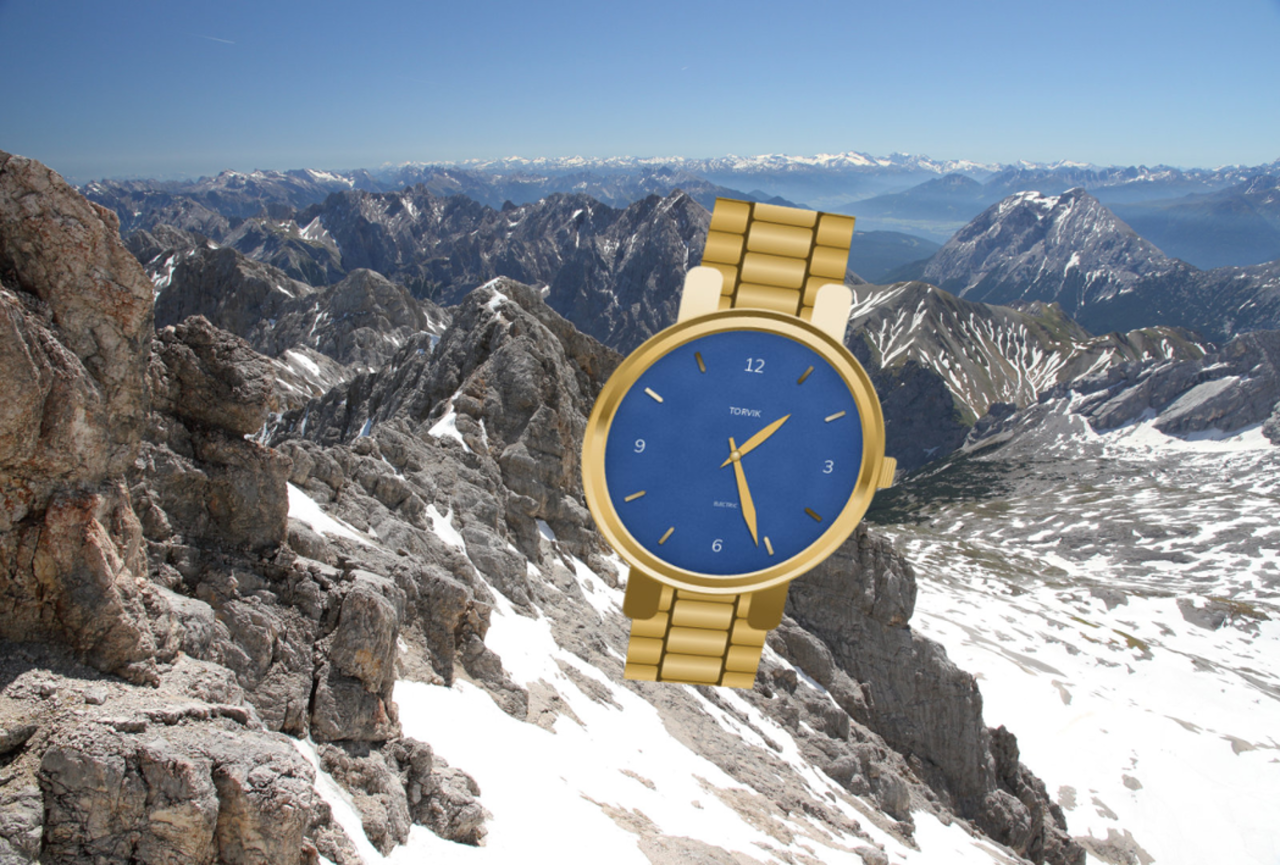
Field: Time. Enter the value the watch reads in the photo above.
1:26
